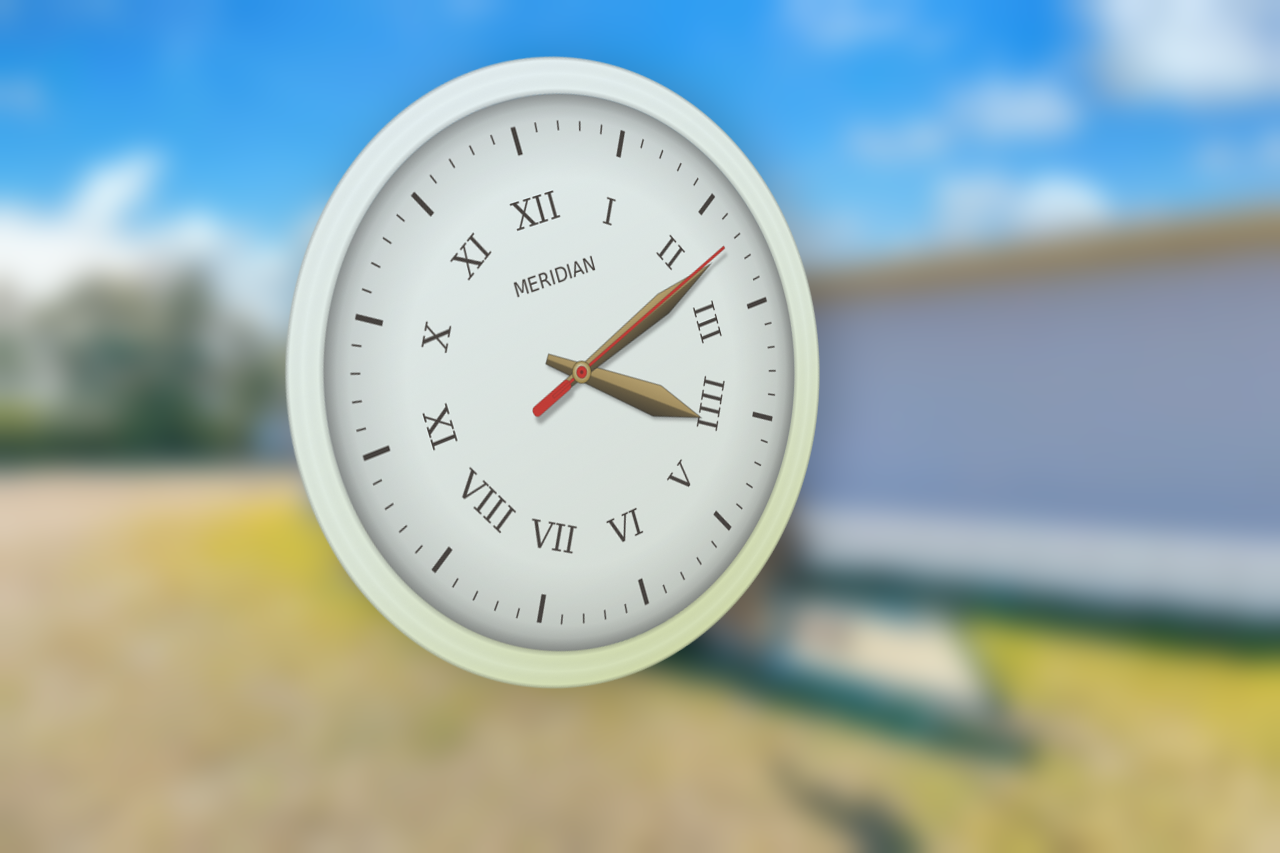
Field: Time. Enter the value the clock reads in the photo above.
4:12:12
